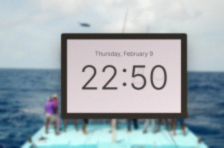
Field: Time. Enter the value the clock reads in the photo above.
22:50
